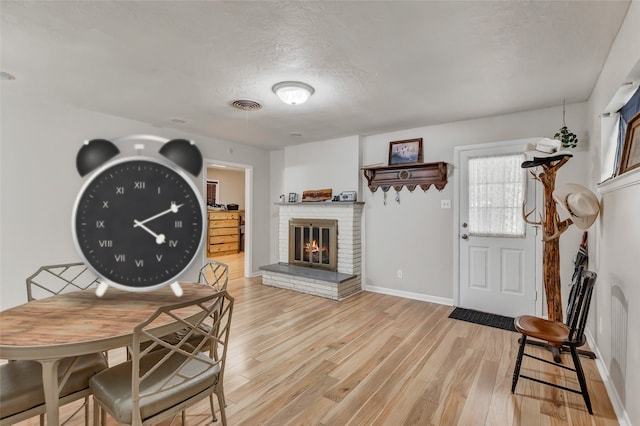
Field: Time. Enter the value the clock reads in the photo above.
4:11
